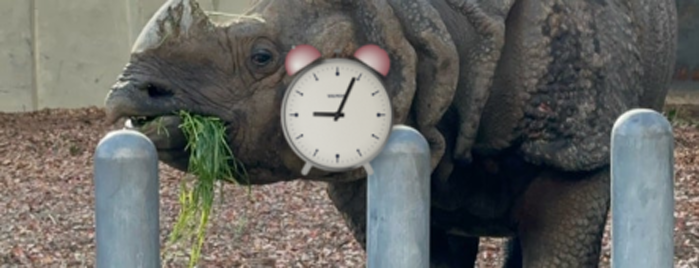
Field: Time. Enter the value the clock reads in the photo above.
9:04
